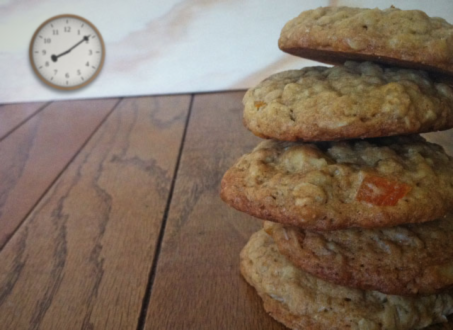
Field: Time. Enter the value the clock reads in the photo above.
8:09
